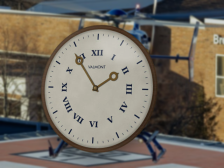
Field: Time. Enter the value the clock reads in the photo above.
1:54
